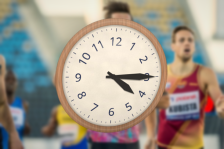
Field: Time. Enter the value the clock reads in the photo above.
4:15
